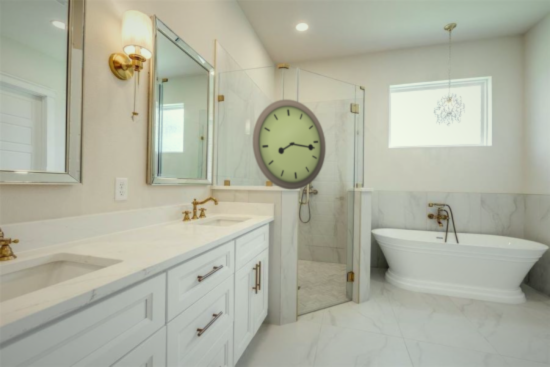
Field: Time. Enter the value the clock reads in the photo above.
8:17
